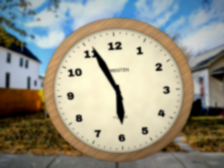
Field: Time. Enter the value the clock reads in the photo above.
5:56
